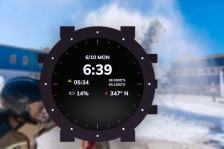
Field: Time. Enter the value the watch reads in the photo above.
6:39
